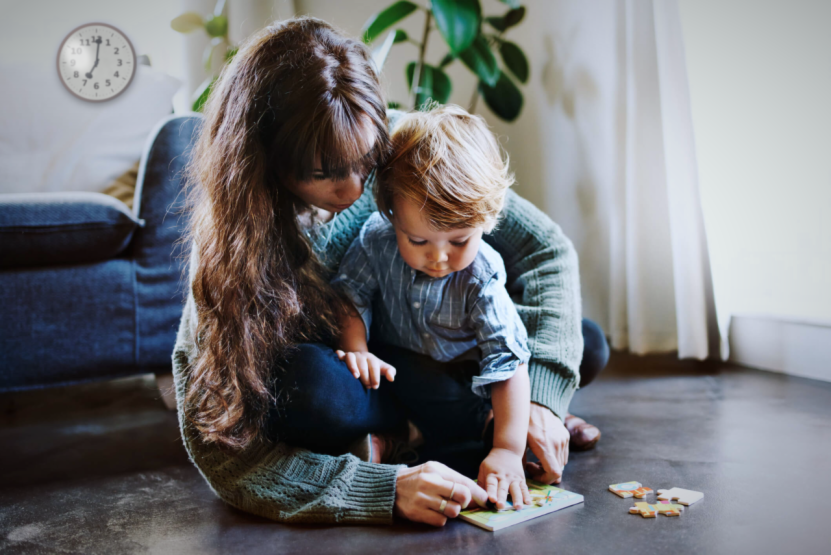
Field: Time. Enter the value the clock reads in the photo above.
7:01
